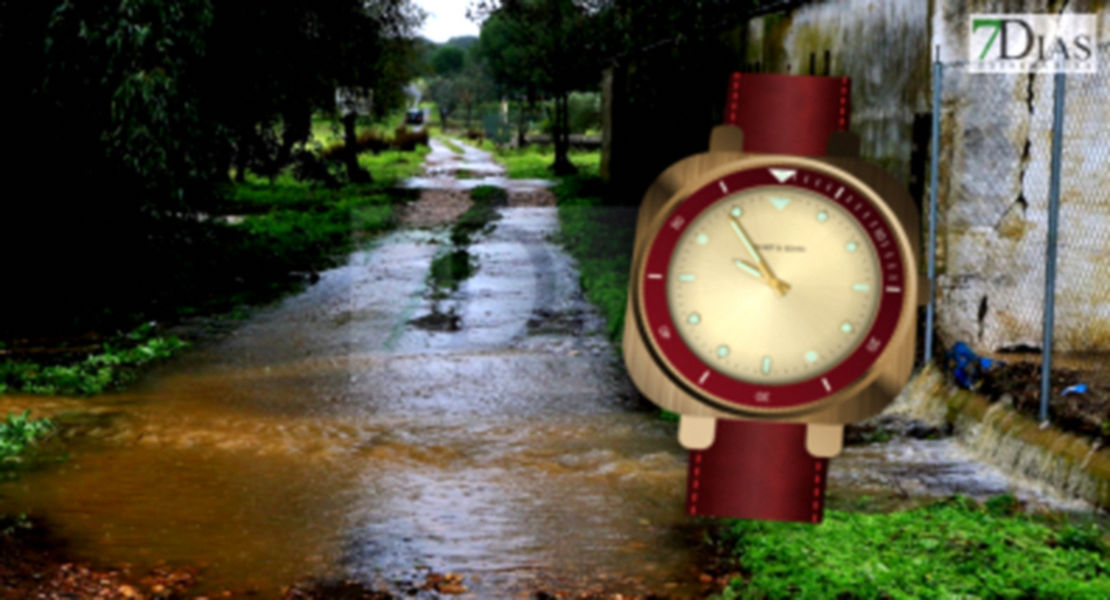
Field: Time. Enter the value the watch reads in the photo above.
9:54
